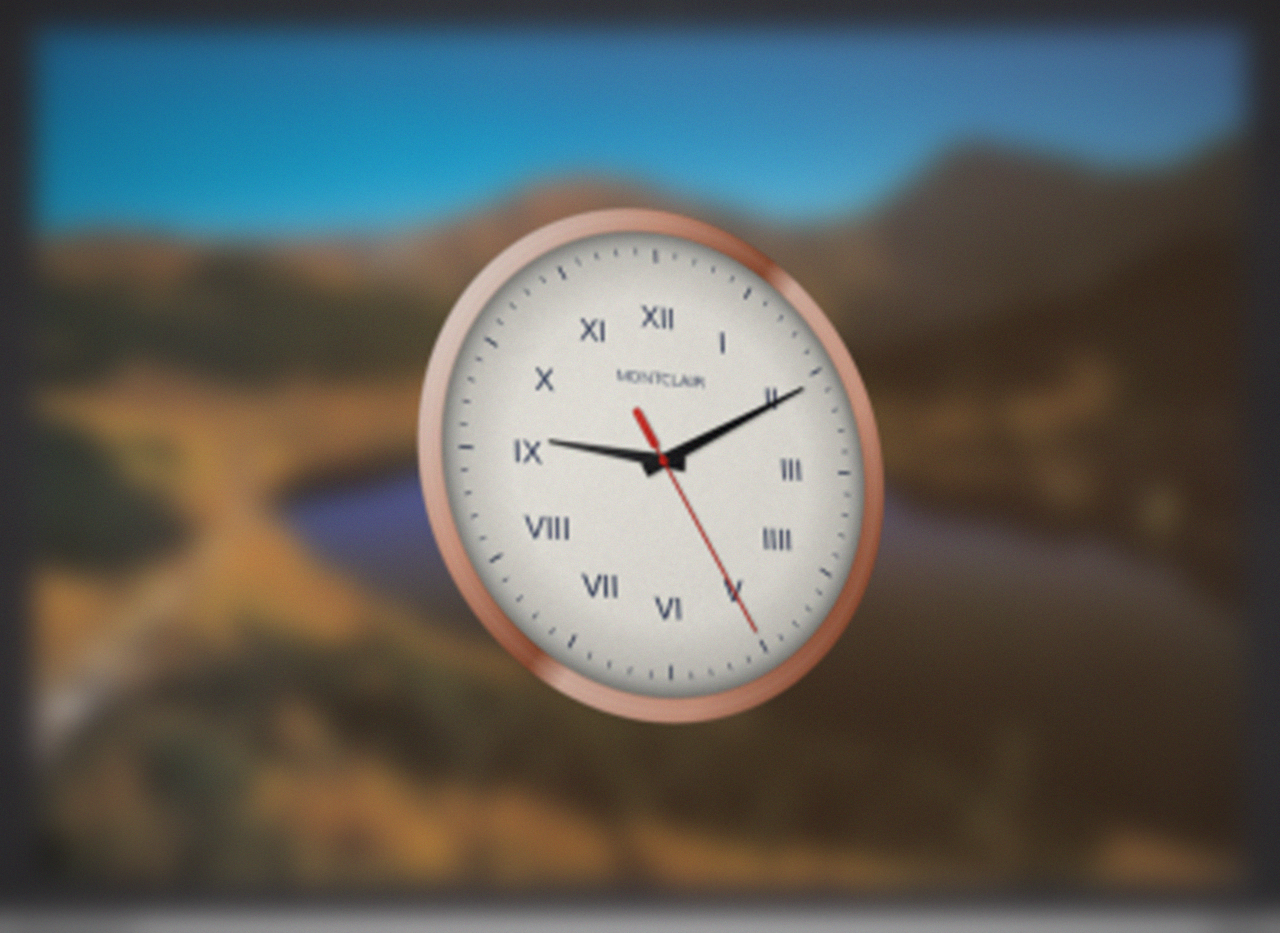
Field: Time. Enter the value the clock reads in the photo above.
9:10:25
